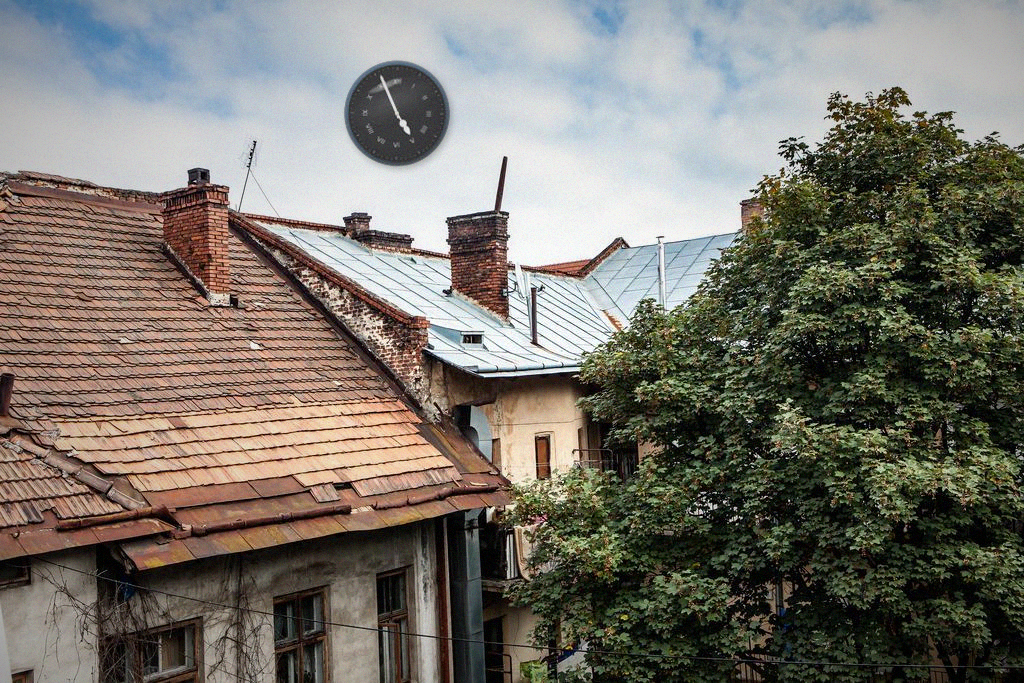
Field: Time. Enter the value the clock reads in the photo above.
4:56
